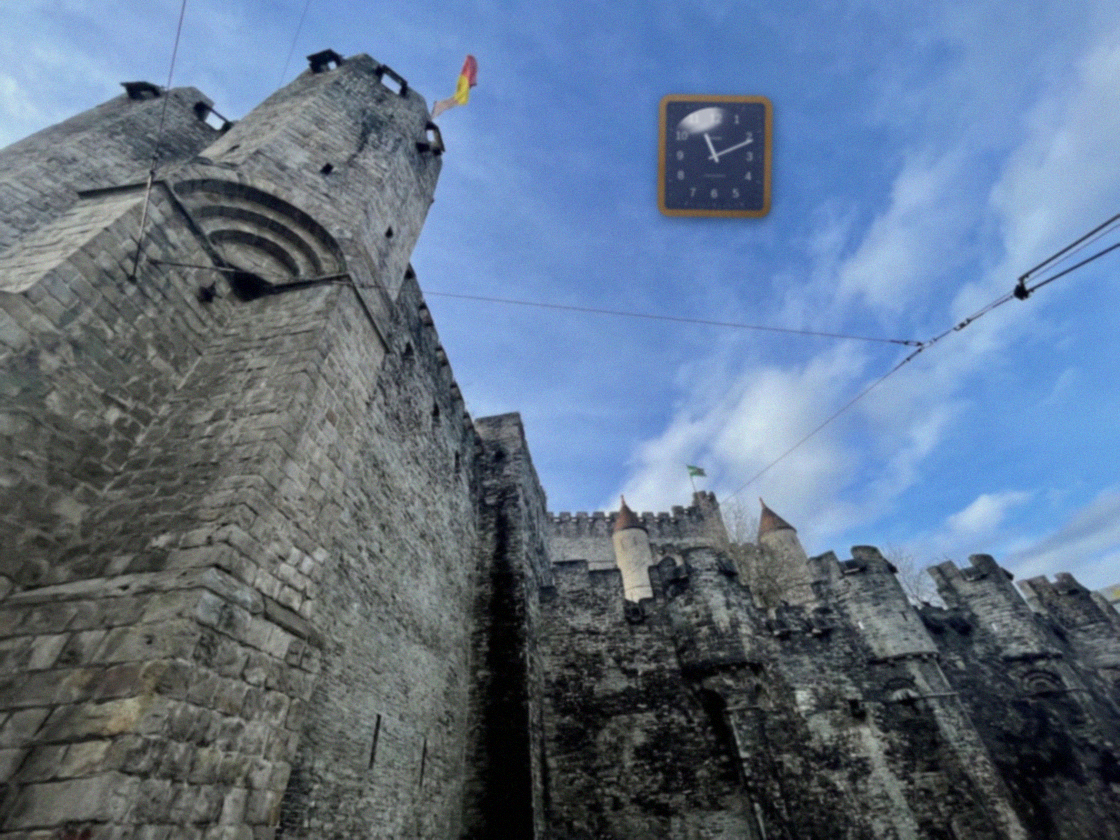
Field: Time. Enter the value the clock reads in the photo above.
11:11
